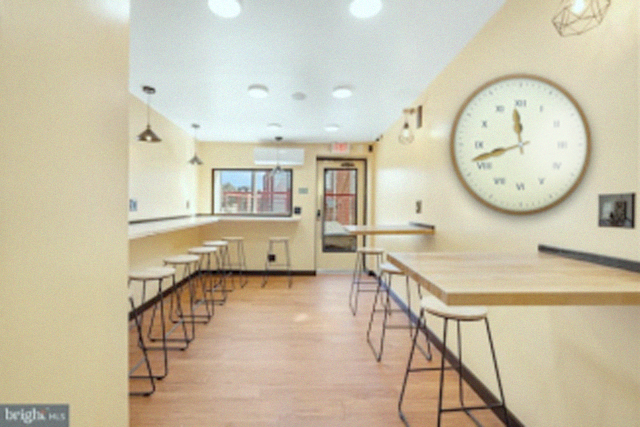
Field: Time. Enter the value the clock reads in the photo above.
11:42
